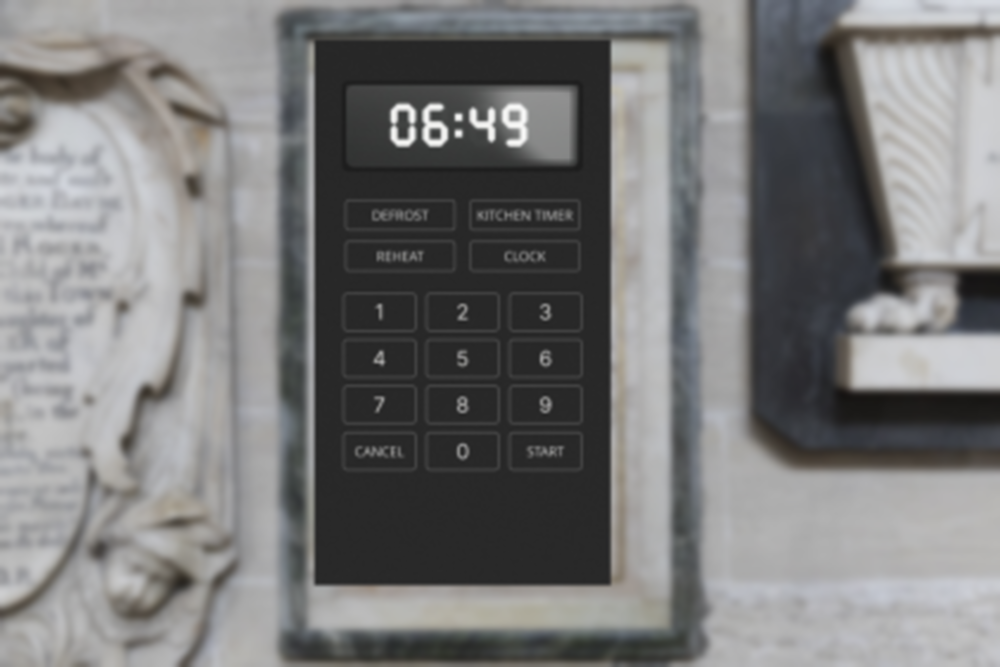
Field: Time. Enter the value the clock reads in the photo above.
6:49
